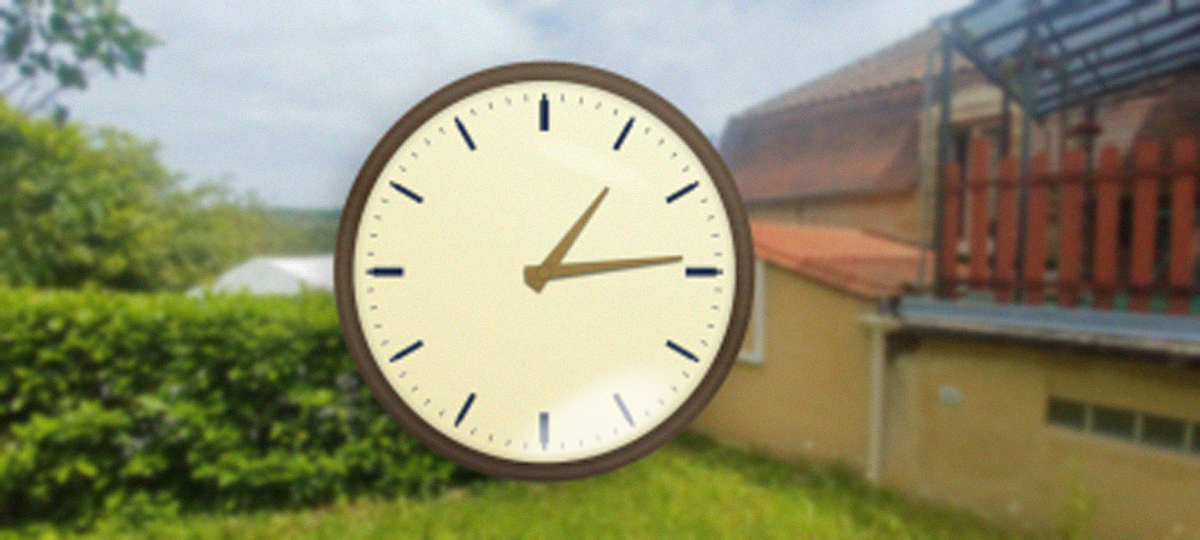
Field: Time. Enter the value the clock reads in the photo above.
1:14
